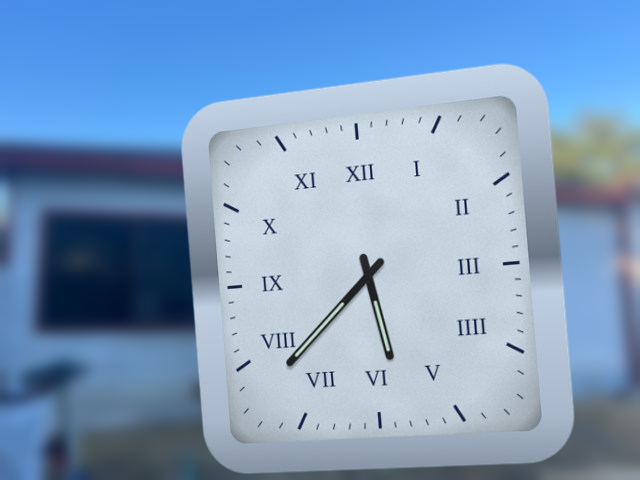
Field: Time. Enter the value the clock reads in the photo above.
5:38
